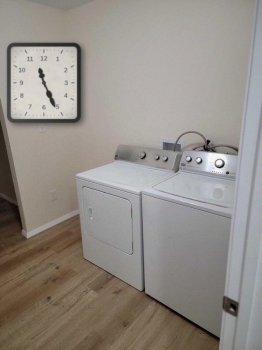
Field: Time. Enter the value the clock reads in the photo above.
11:26
